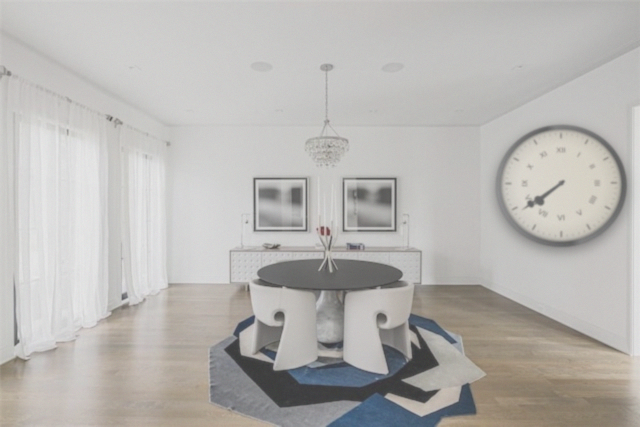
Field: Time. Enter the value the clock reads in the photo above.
7:39
